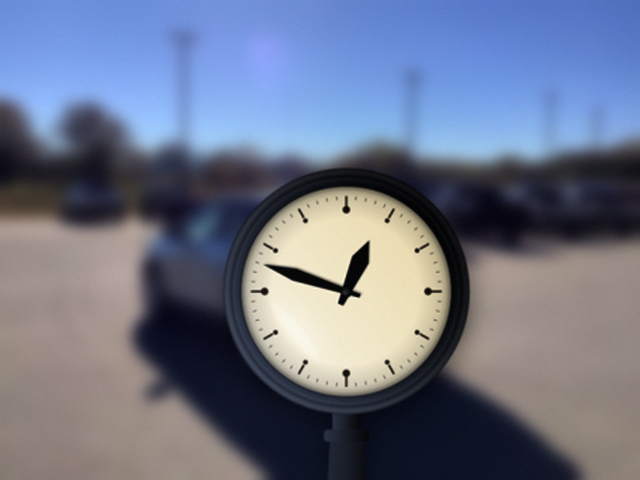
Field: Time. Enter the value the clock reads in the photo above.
12:48
